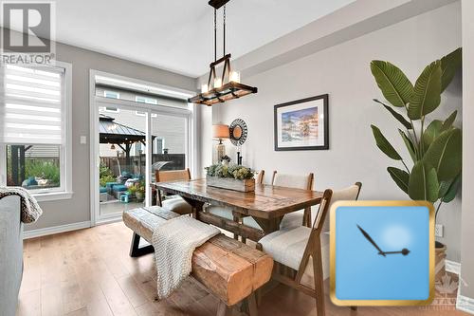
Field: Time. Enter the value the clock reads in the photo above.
2:53
